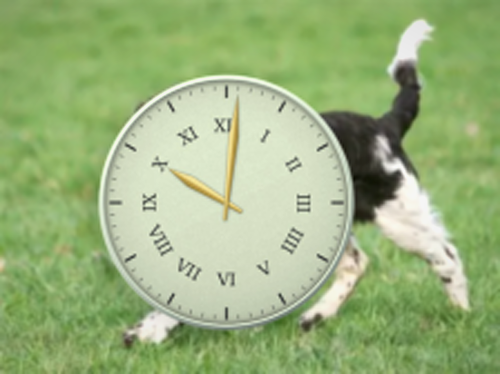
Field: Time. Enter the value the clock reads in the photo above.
10:01
